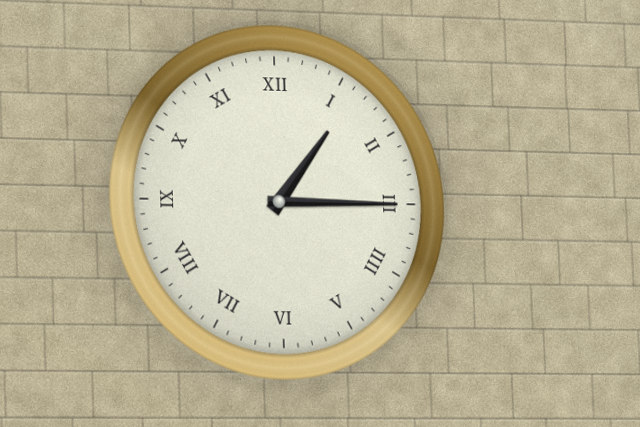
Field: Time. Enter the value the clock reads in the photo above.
1:15
